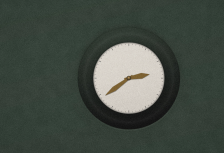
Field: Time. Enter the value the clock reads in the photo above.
2:39
